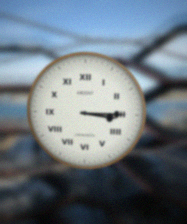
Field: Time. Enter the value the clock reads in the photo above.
3:15
